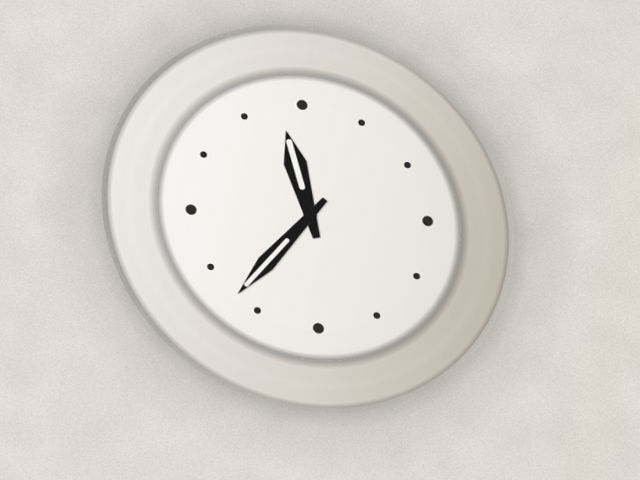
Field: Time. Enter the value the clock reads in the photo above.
11:37
